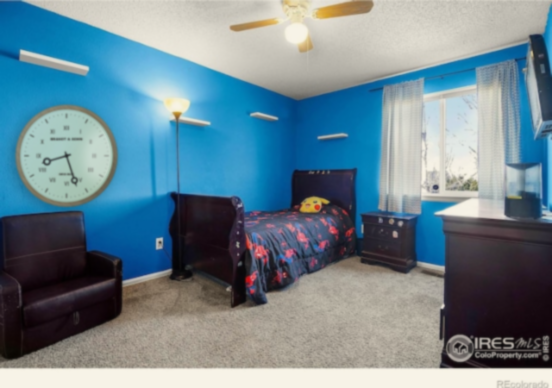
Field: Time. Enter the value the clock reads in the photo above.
8:27
